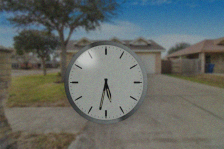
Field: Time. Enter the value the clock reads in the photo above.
5:32
